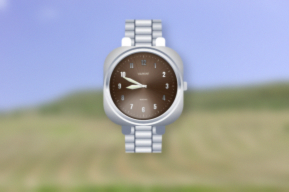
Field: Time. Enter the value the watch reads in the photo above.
8:49
